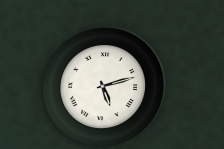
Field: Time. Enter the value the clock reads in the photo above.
5:12
